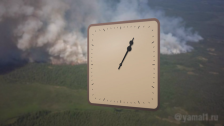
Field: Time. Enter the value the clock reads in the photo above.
1:05
